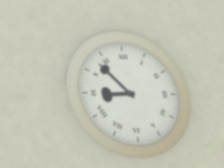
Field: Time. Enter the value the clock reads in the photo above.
8:53
